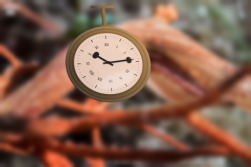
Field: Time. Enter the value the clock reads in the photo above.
10:14
